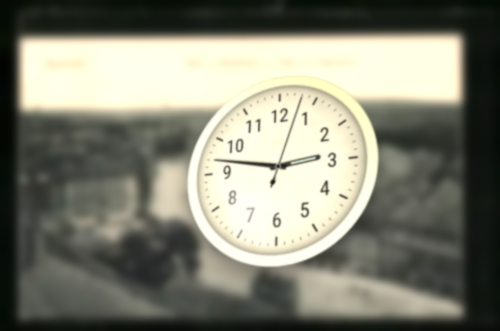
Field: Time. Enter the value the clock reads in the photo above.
2:47:03
